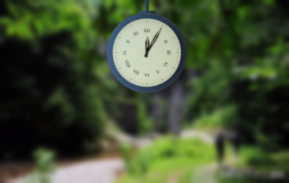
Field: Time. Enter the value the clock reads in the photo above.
12:05
